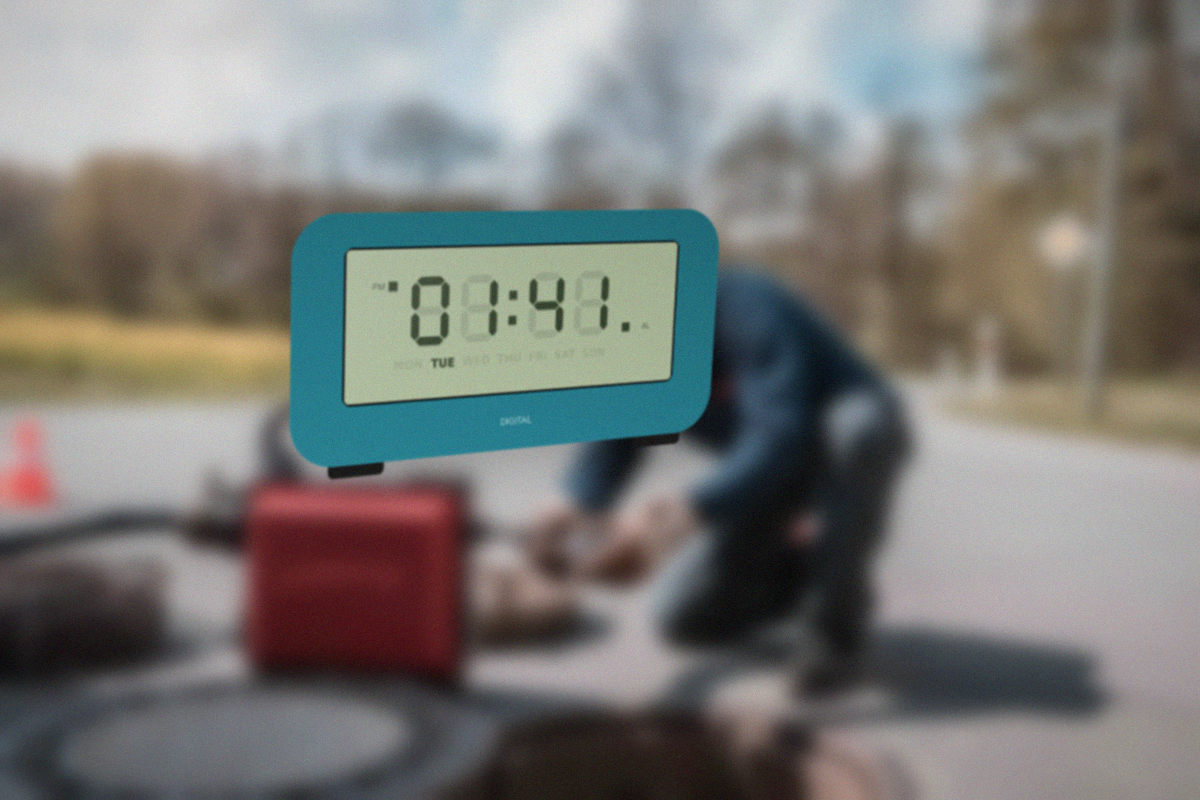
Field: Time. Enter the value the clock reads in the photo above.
1:41
